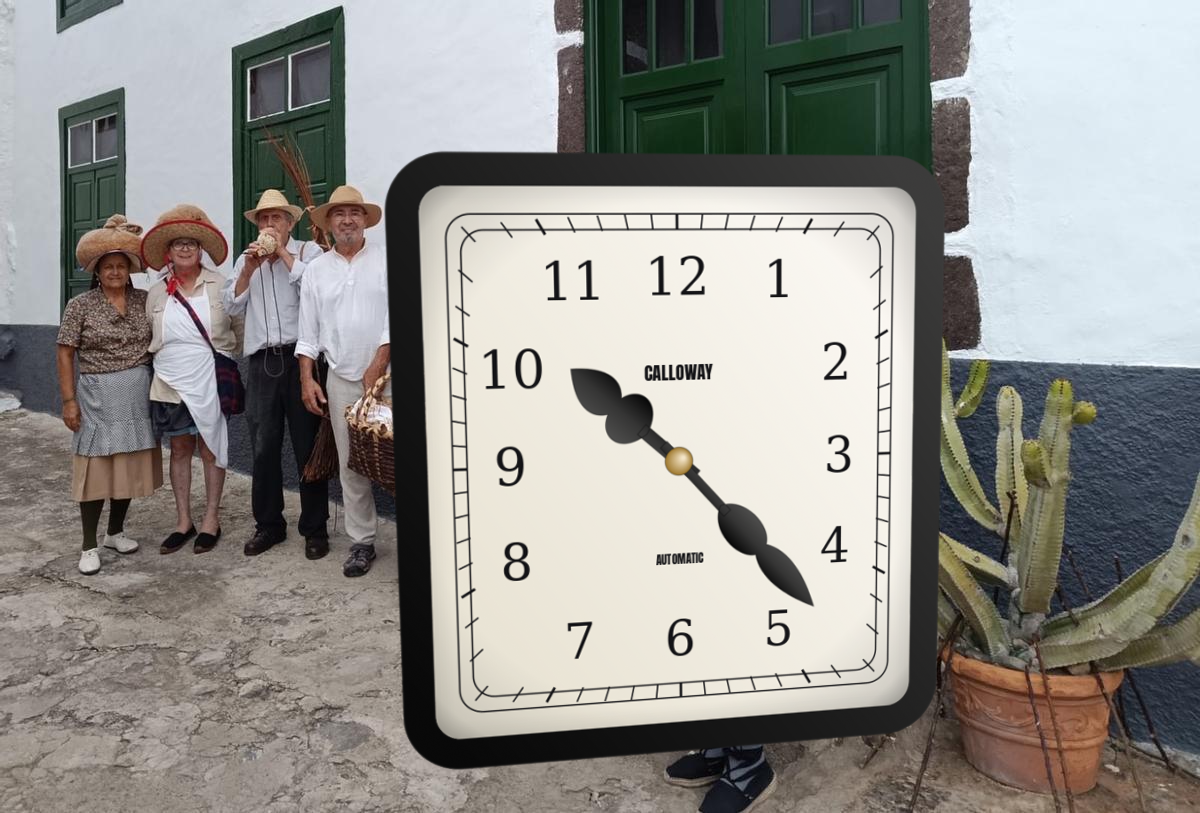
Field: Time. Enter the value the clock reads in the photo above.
10:23
